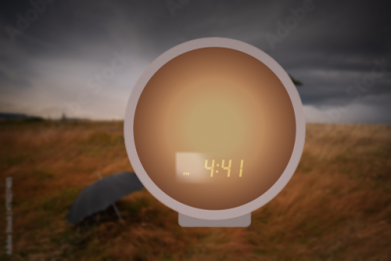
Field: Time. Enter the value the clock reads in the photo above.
4:41
